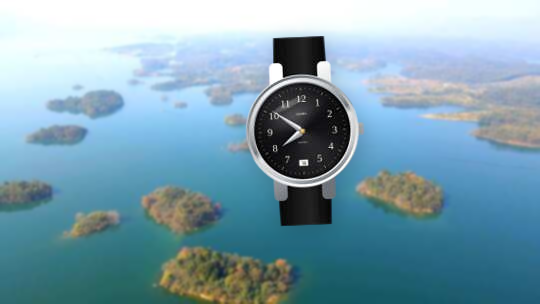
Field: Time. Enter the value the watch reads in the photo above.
7:51
